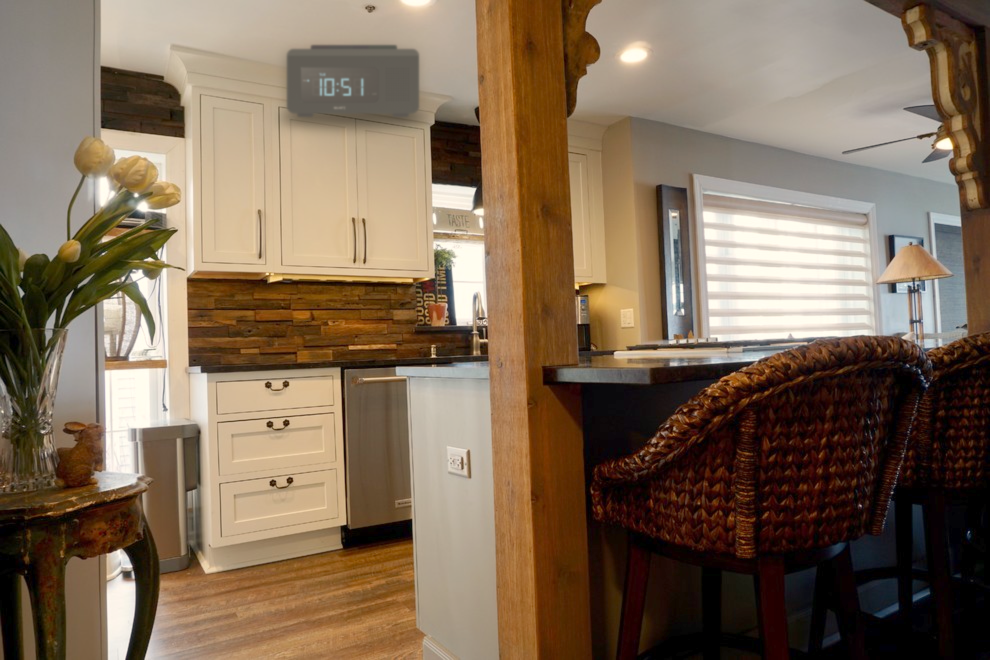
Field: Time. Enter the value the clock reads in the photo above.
10:51
